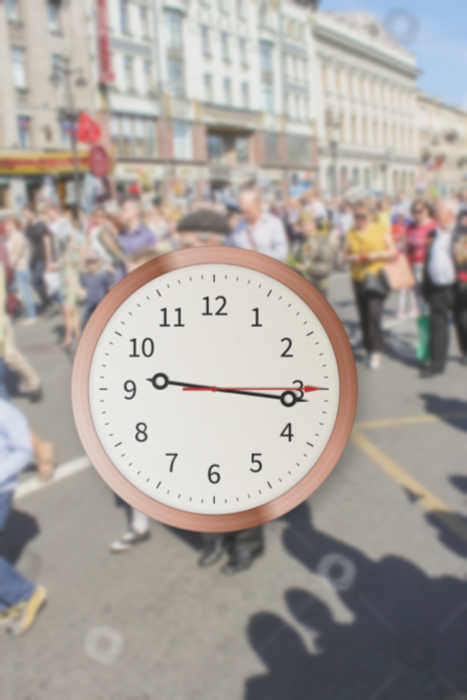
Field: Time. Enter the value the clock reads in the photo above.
9:16:15
